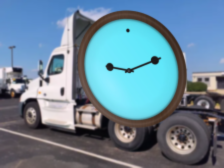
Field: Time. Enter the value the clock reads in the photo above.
9:11
